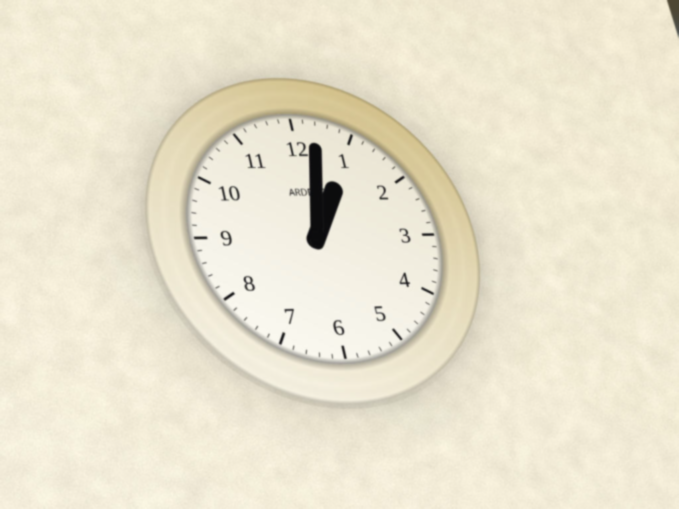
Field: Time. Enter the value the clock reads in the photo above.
1:02
